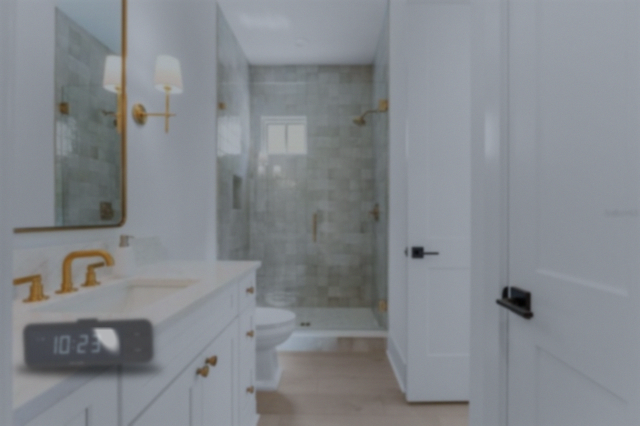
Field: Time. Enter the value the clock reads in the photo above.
10:23
